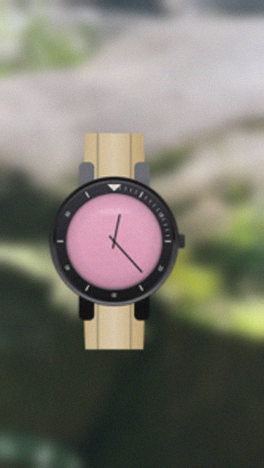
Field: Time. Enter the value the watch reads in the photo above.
12:23
